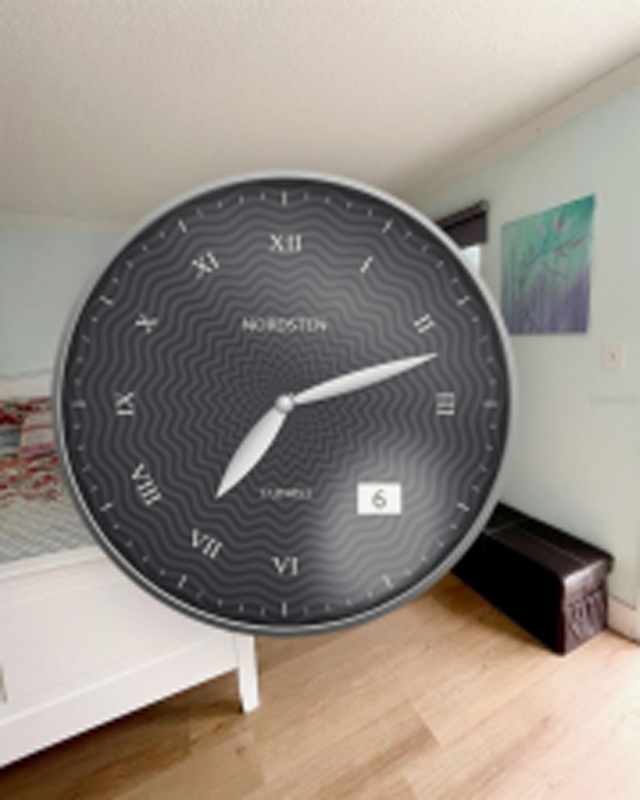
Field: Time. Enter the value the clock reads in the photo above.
7:12
